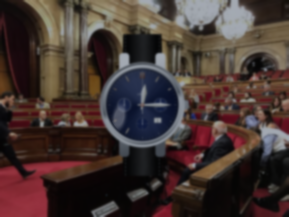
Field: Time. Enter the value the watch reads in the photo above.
12:15
